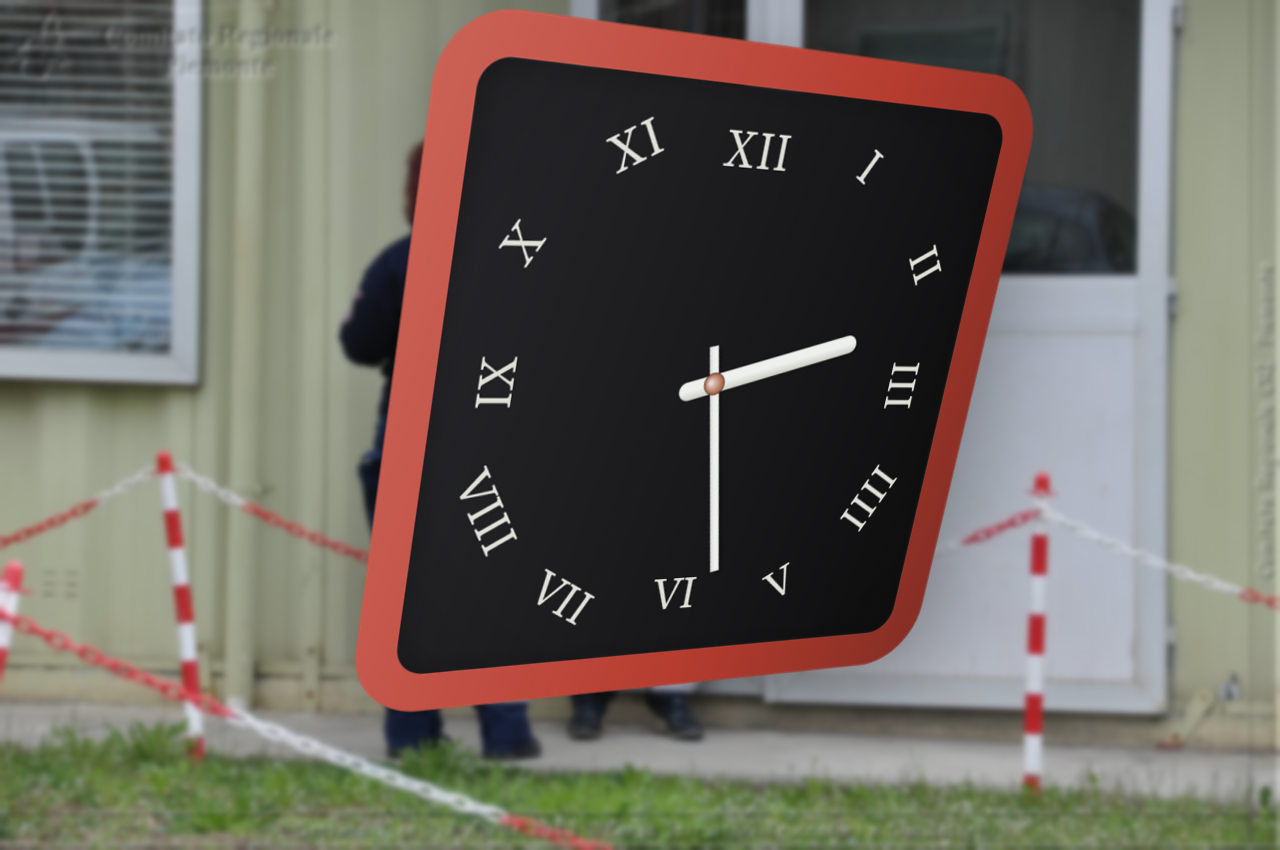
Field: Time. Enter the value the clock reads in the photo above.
2:28
